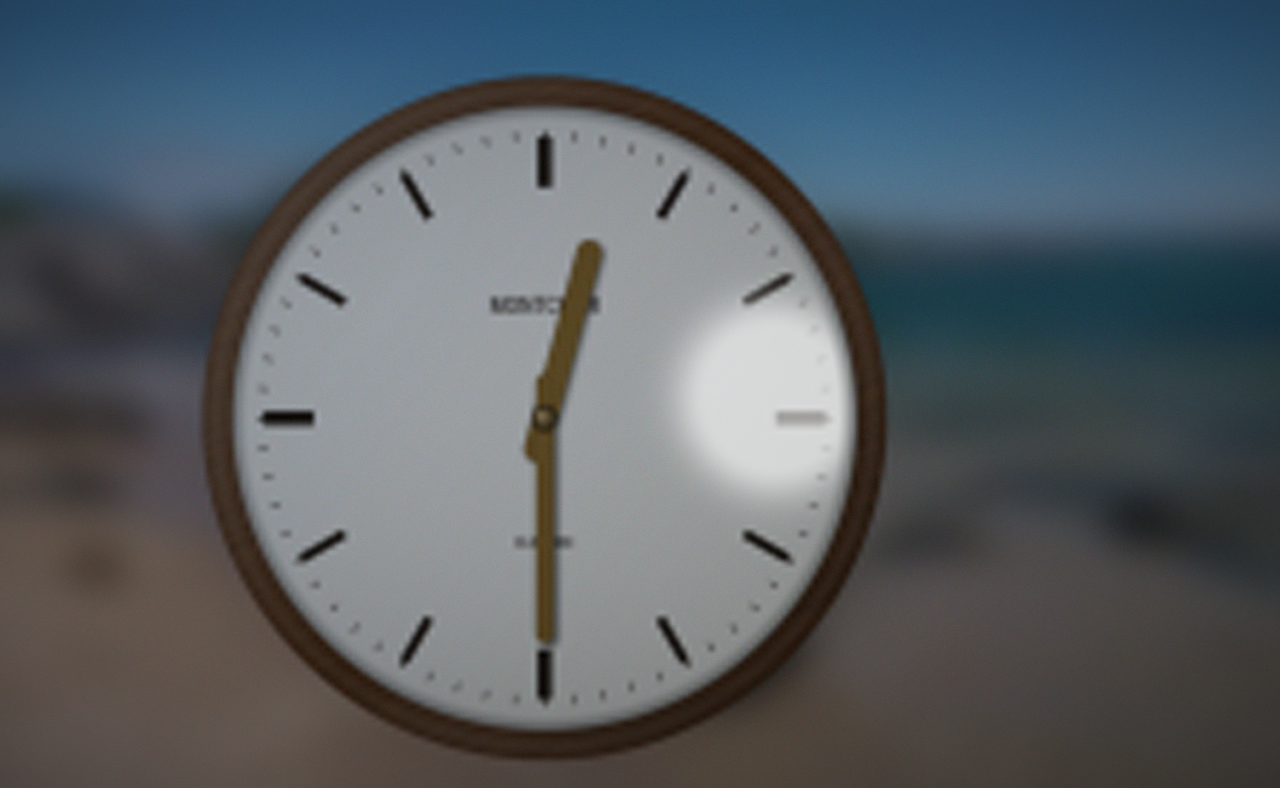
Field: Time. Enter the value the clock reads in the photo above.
12:30
